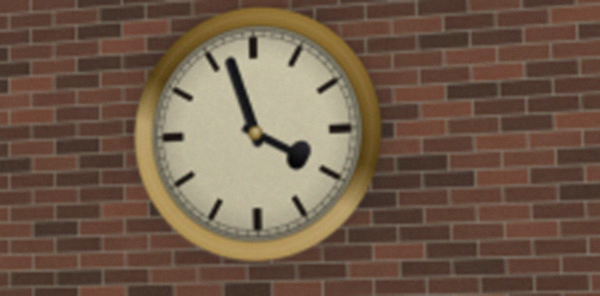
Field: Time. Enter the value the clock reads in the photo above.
3:57
